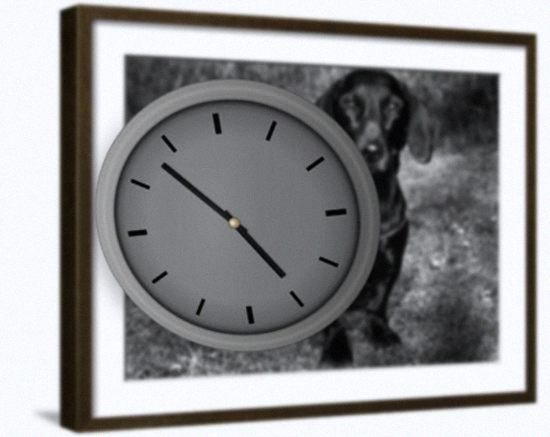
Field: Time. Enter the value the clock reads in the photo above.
4:53
